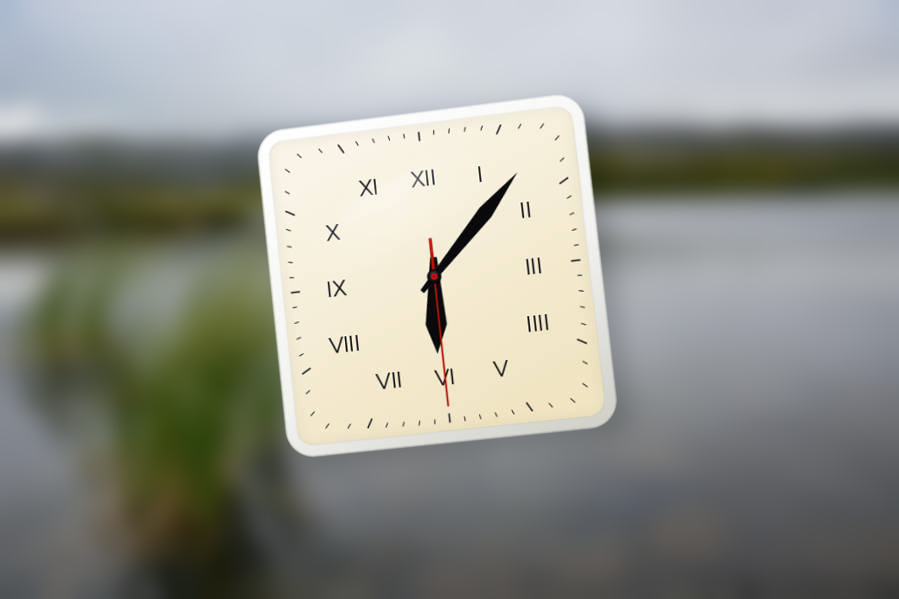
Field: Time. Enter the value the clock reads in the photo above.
6:07:30
